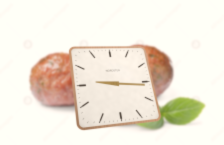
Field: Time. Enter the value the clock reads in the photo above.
9:16
